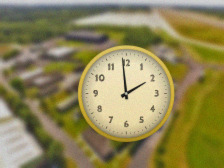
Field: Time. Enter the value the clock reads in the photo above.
1:59
